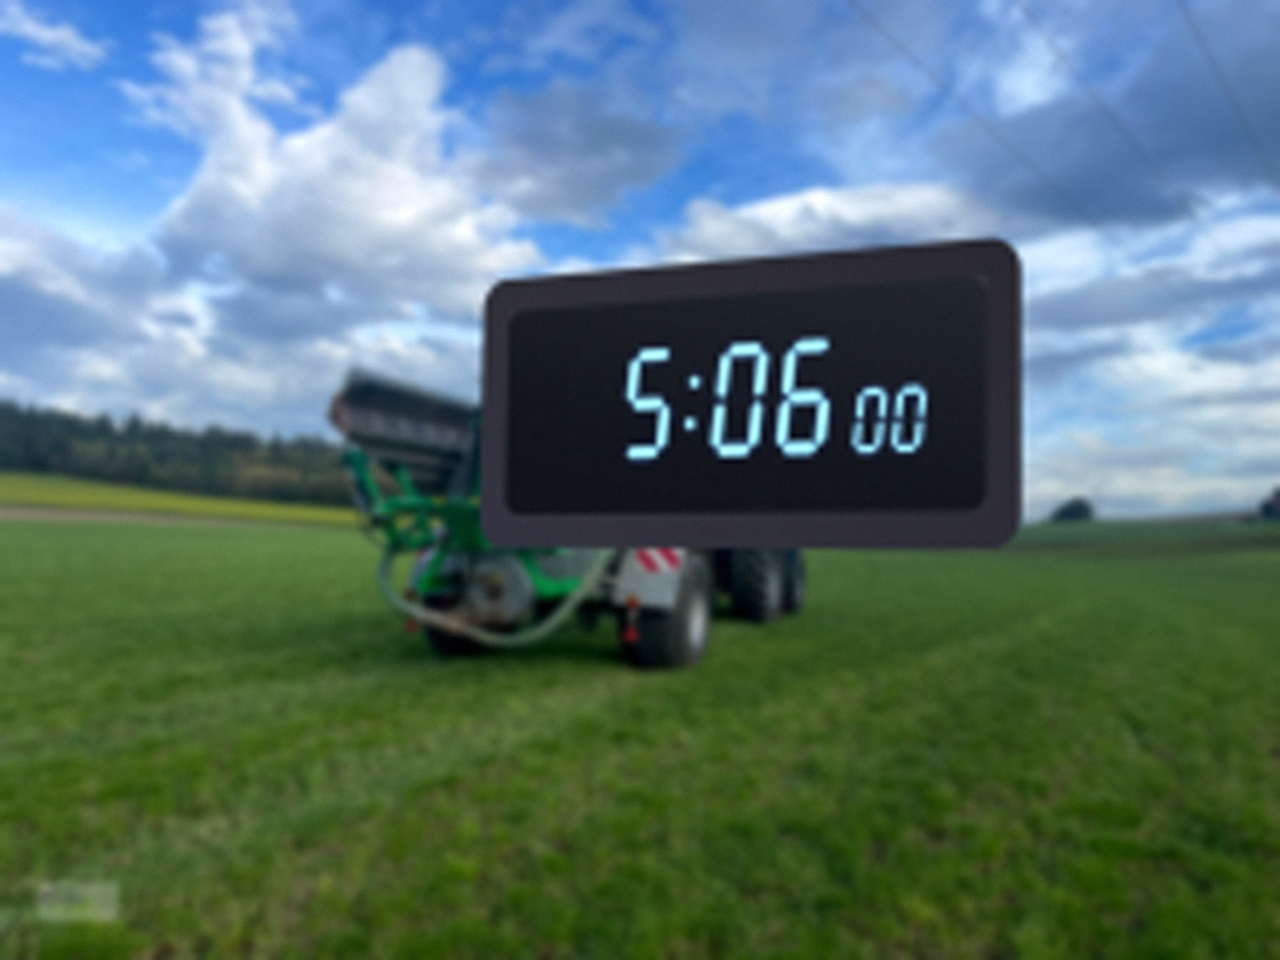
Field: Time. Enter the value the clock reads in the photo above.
5:06:00
